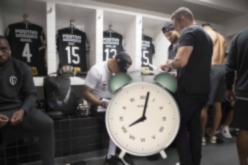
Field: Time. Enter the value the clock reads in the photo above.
8:02
